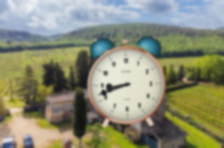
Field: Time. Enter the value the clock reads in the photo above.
8:42
